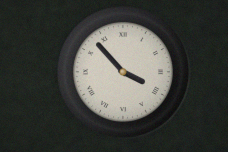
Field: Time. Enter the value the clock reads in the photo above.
3:53
